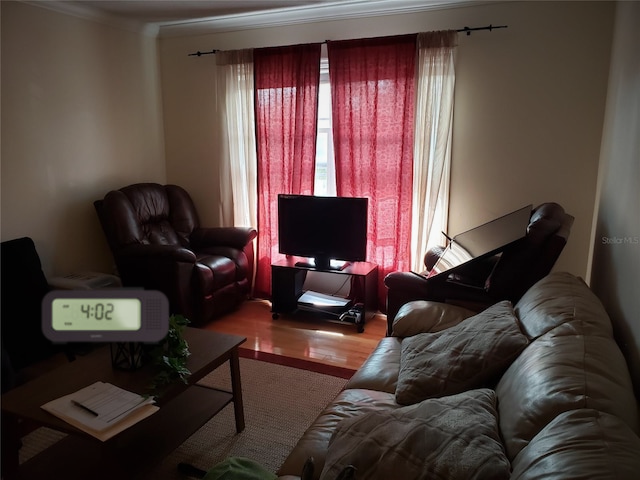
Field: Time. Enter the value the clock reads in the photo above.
4:02
